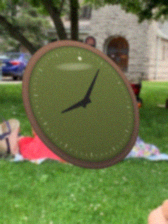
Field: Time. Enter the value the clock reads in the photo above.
8:05
